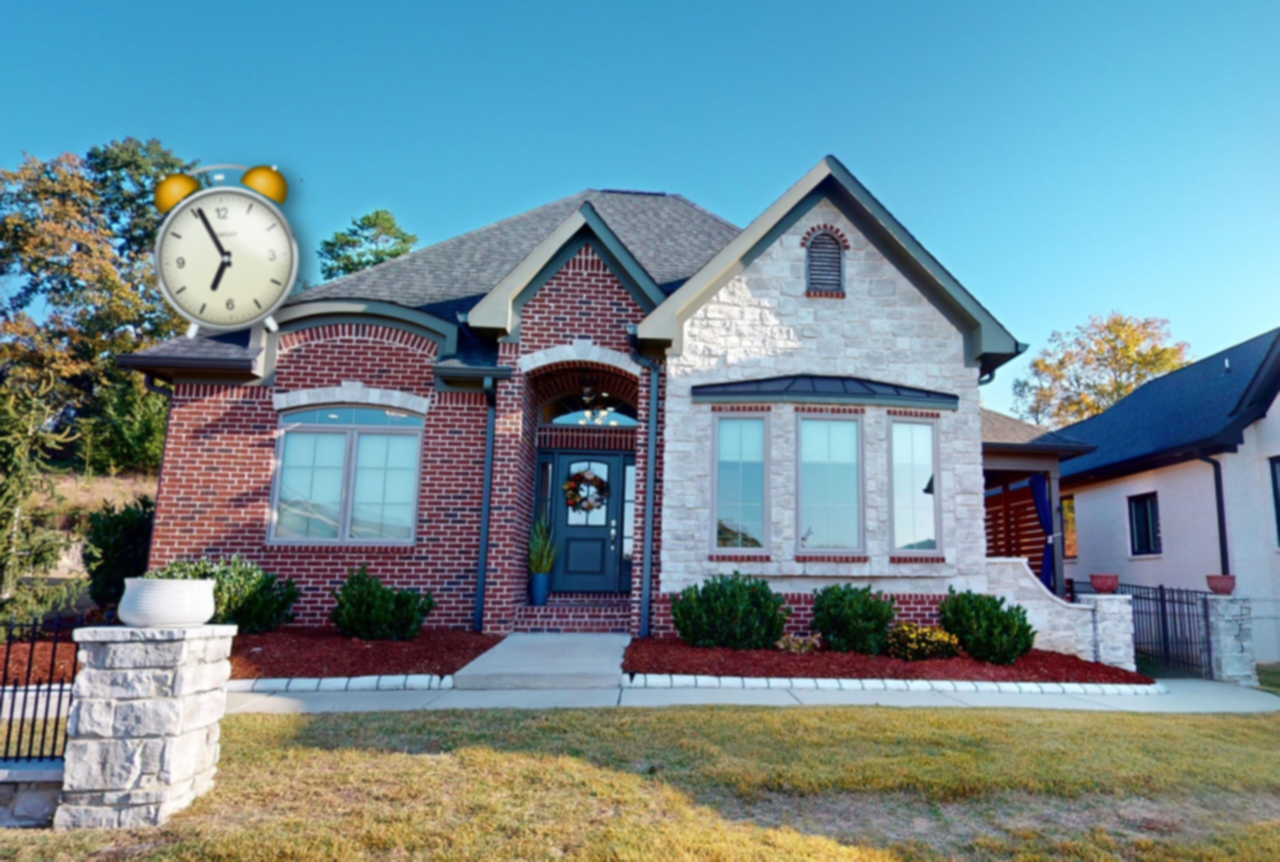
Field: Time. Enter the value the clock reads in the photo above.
6:56
